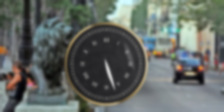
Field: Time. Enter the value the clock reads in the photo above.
5:27
